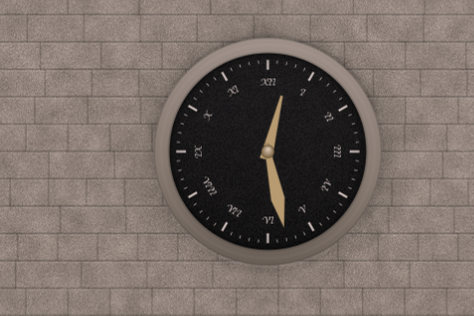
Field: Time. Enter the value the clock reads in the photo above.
12:28
